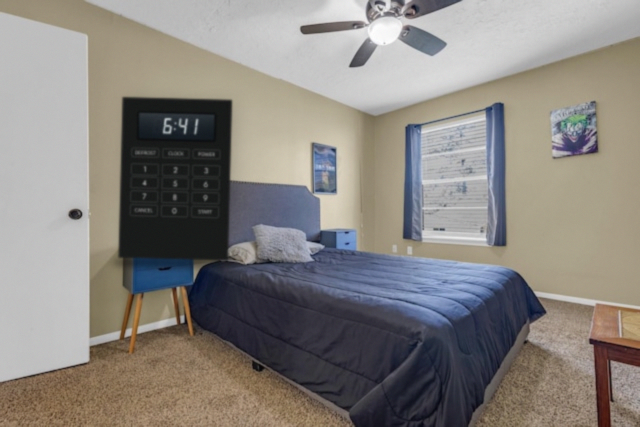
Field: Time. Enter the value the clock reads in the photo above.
6:41
